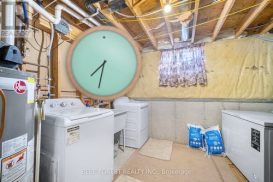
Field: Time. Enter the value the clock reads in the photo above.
7:32
